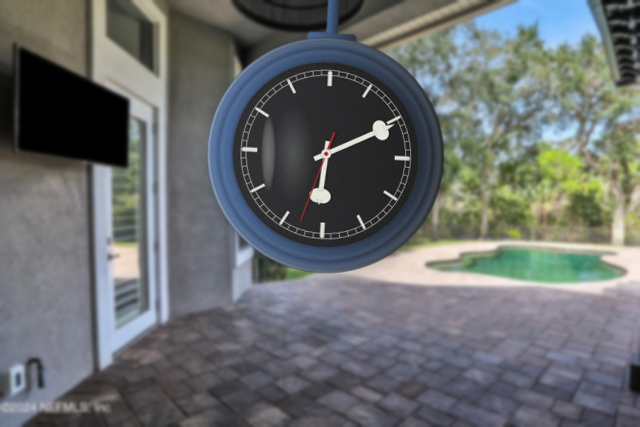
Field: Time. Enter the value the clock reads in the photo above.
6:10:33
